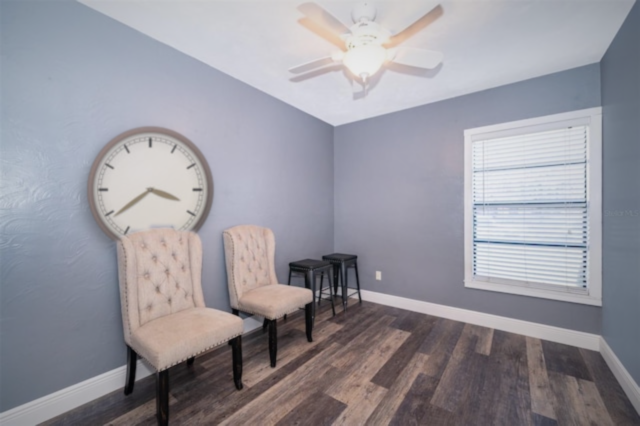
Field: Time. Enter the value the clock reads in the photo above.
3:39
